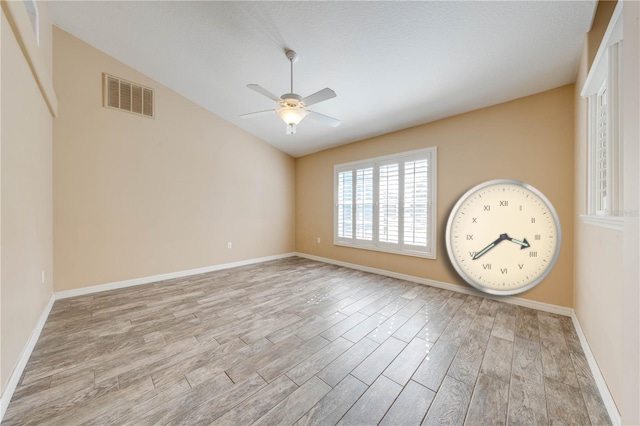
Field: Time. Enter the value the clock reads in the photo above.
3:39
